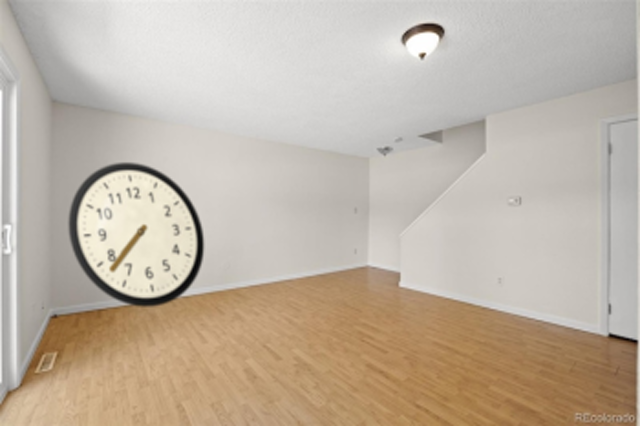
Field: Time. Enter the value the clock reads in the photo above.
7:38
